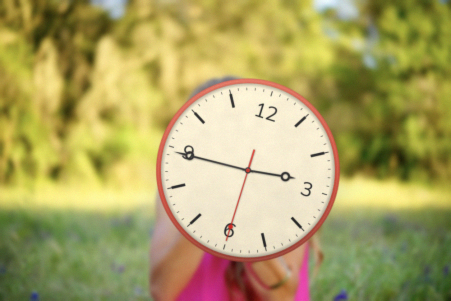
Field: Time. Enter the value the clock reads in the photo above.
2:44:30
